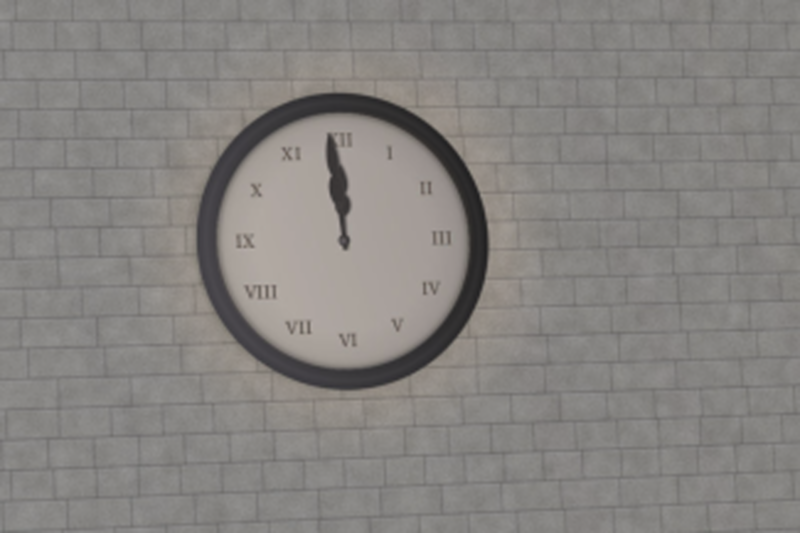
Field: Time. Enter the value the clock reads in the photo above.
11:59
